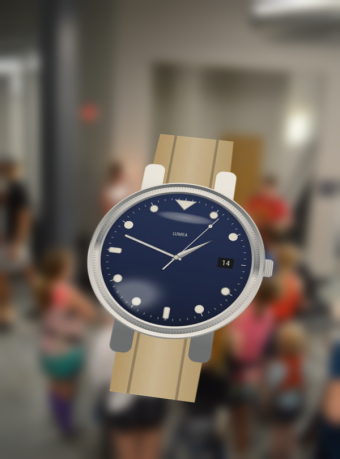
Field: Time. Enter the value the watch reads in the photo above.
1:48:06
